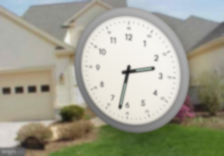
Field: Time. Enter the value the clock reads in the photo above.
2:32
